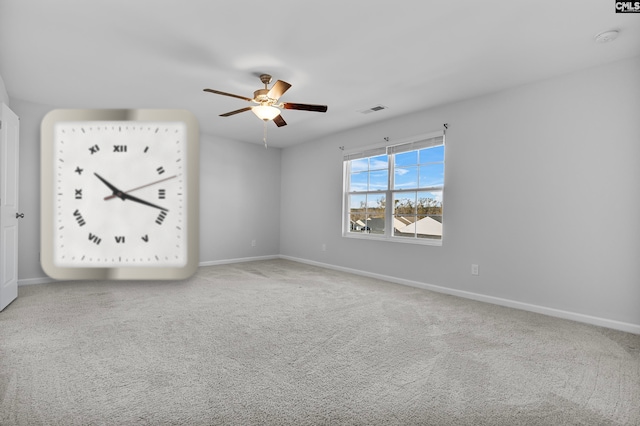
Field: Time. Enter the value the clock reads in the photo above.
10:18:12
